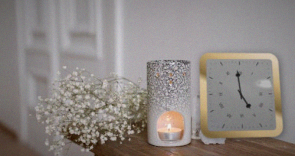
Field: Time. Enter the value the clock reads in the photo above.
4:59
